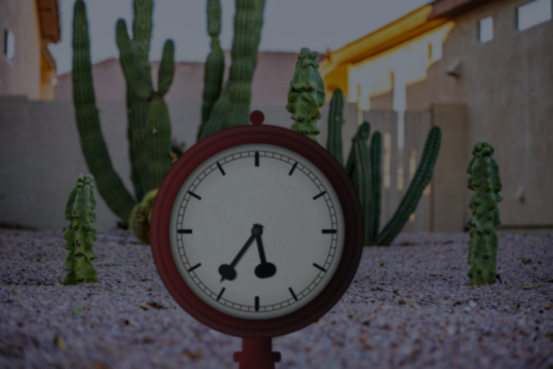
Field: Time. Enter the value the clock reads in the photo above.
5:36
